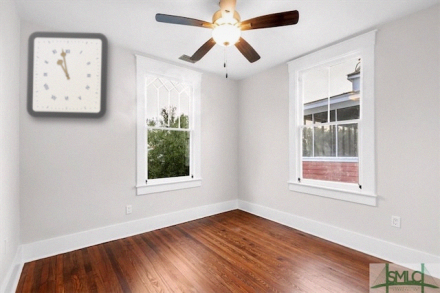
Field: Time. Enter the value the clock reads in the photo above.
10:58
